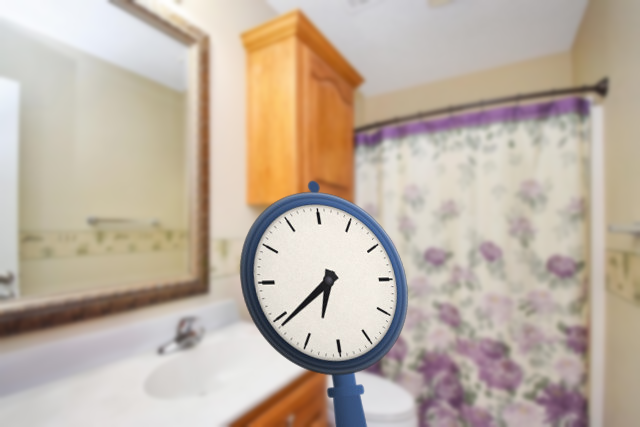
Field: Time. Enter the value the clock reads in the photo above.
6:39
